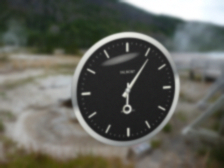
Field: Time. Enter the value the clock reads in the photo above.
6:06
